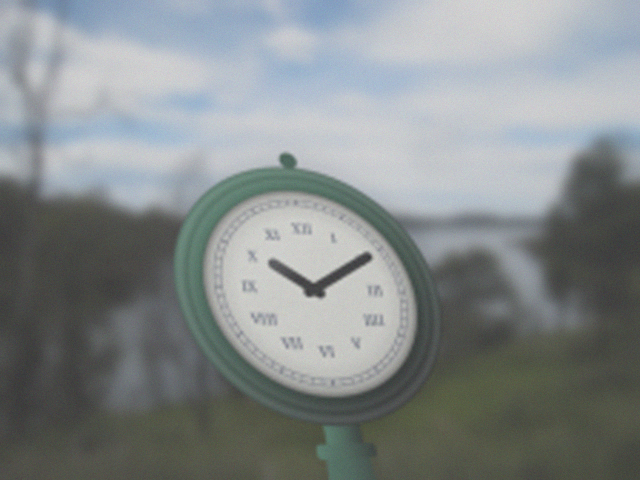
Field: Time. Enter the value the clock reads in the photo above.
10:10
